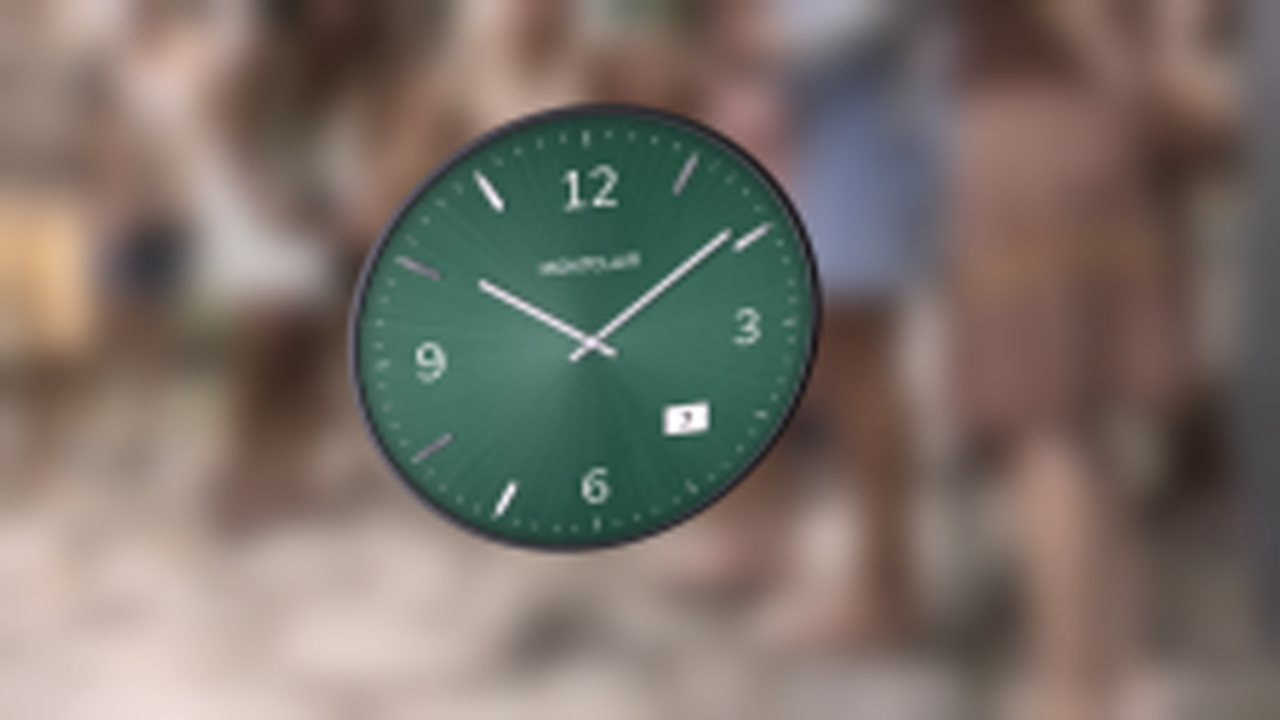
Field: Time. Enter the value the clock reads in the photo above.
10:09
